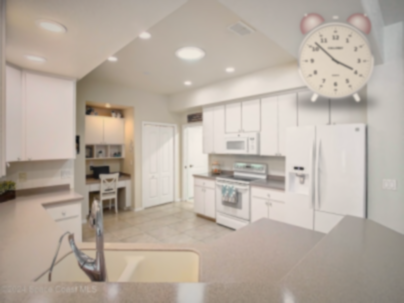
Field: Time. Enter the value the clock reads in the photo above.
3:52
